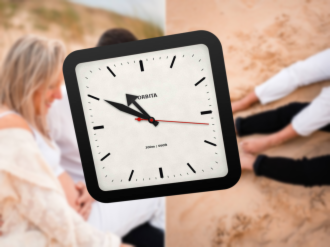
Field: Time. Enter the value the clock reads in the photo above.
10:50:17
